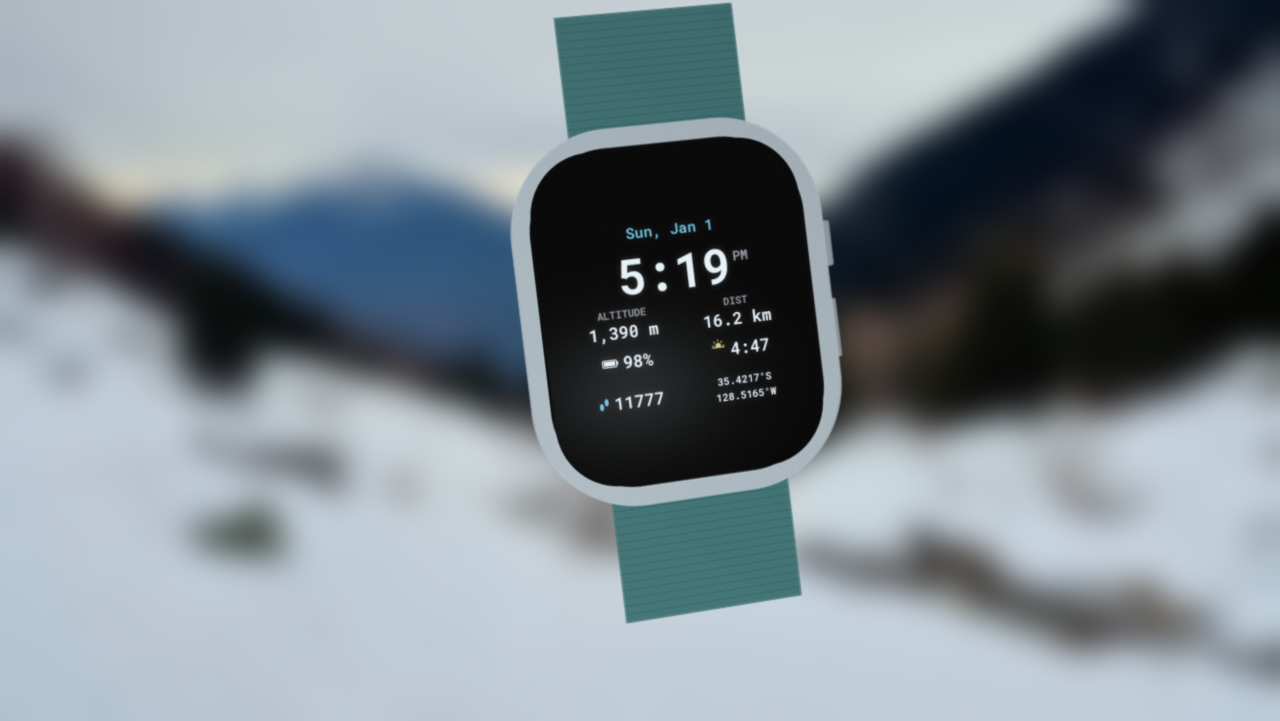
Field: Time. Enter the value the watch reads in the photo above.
5:19
